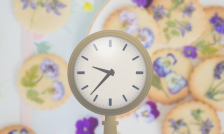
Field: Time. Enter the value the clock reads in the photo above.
9:37
